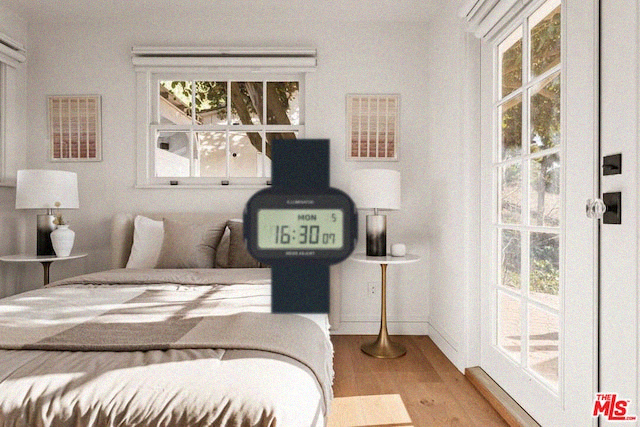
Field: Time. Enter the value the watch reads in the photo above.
16:30:07
